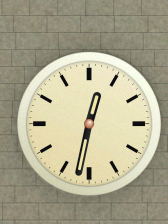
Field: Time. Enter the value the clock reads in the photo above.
12:32
